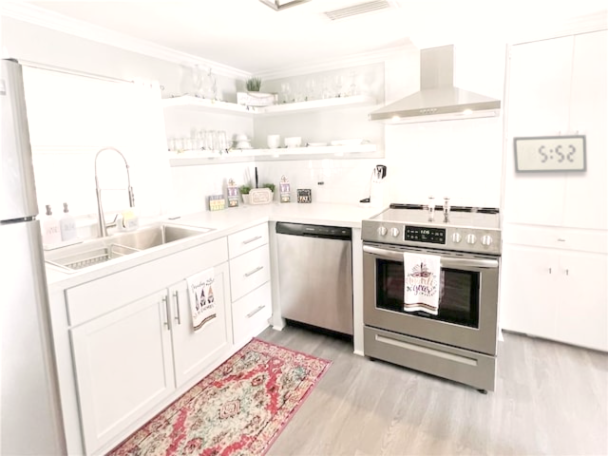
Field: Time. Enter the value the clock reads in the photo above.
5:52
